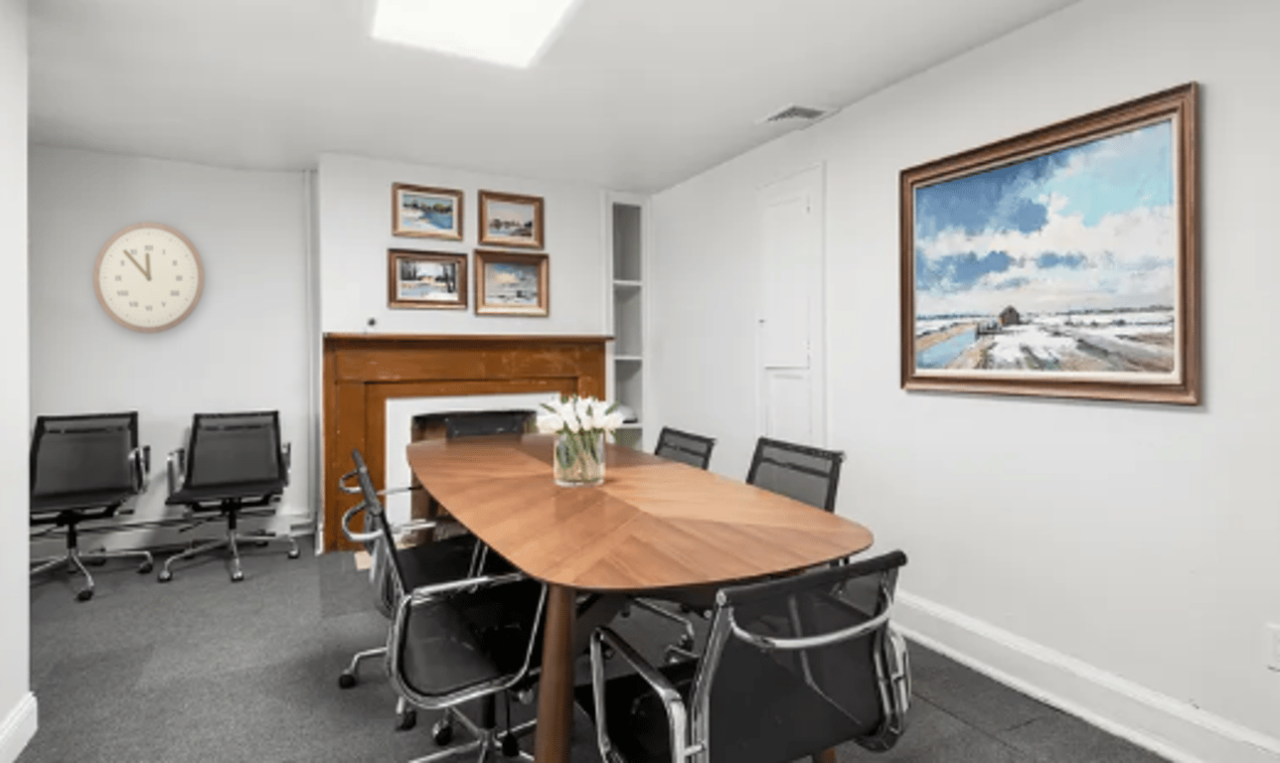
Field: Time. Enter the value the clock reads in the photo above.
11:53
